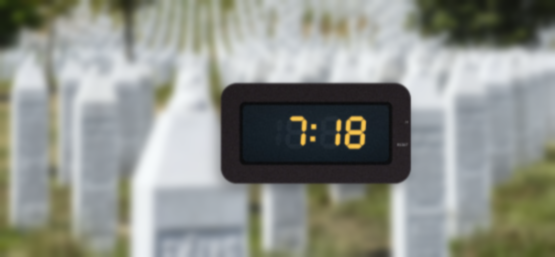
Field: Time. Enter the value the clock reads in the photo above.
7:18
